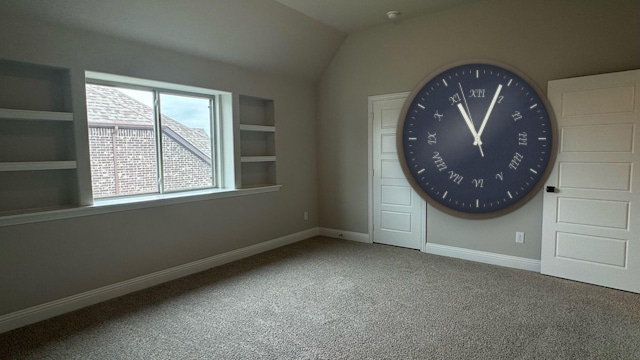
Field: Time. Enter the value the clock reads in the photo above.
11:03:57
